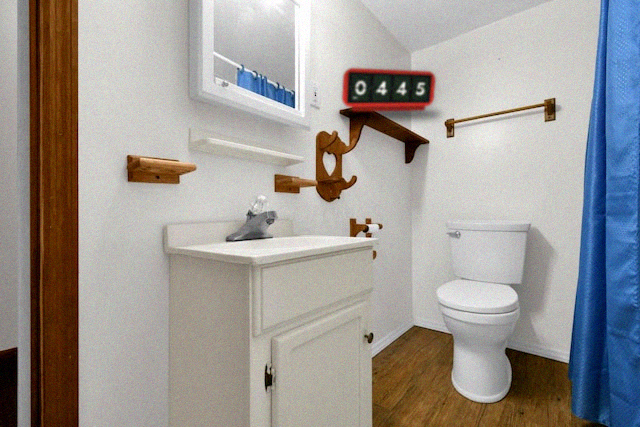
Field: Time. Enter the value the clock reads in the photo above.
4:45
